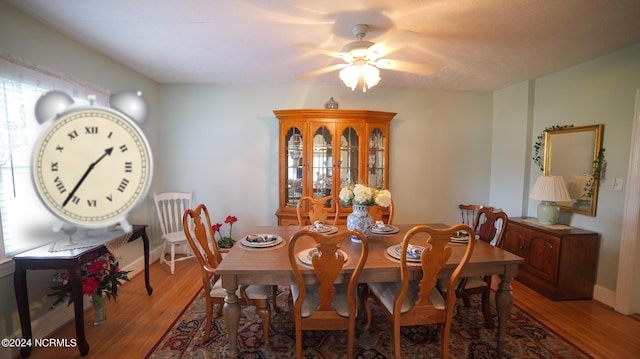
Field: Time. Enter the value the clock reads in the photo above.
1:36
